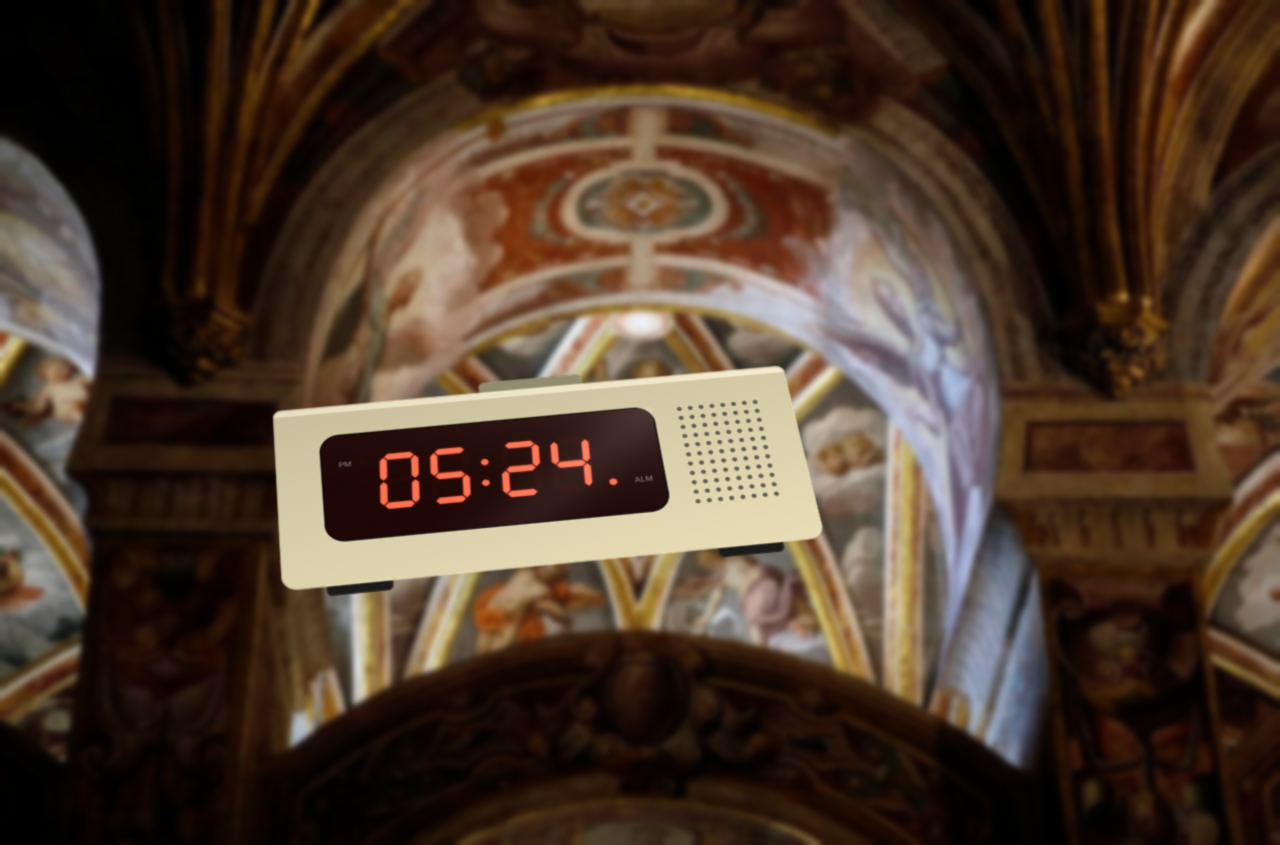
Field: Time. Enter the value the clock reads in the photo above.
5:24
